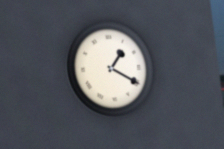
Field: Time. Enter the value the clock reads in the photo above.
1:20
